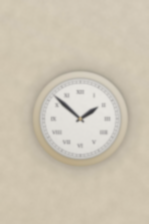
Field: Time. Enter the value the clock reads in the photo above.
1:52
